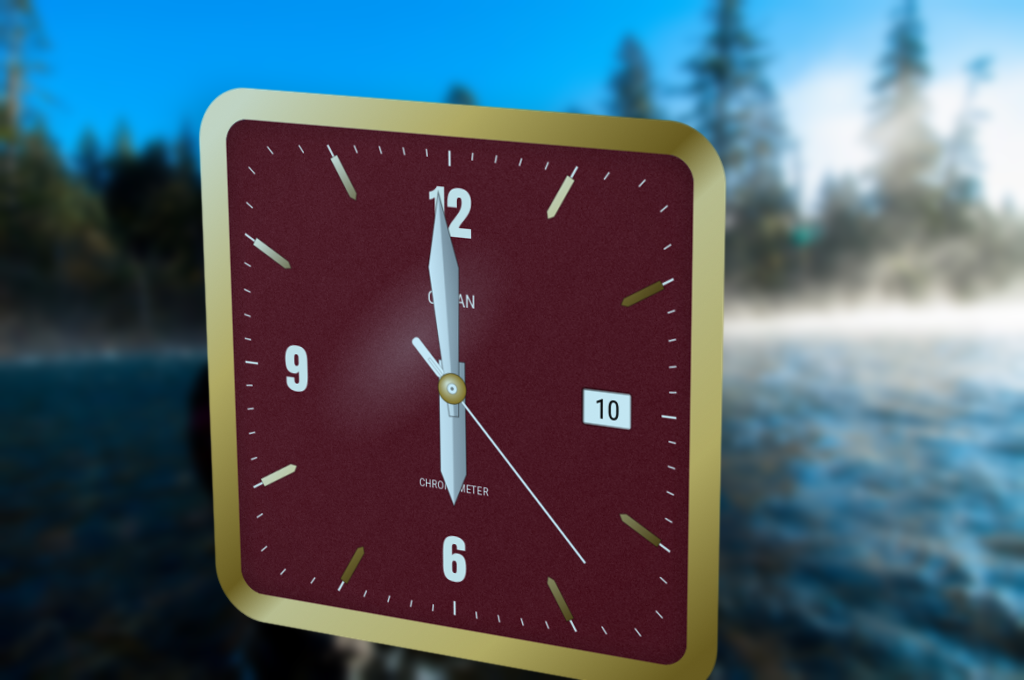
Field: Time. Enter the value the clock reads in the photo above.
5:59:23
